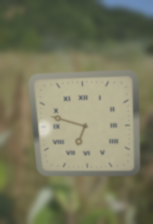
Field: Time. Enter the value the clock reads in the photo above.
6:48
